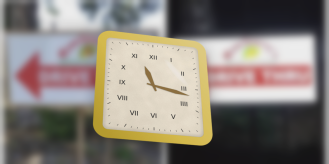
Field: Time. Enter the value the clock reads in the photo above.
11:17
